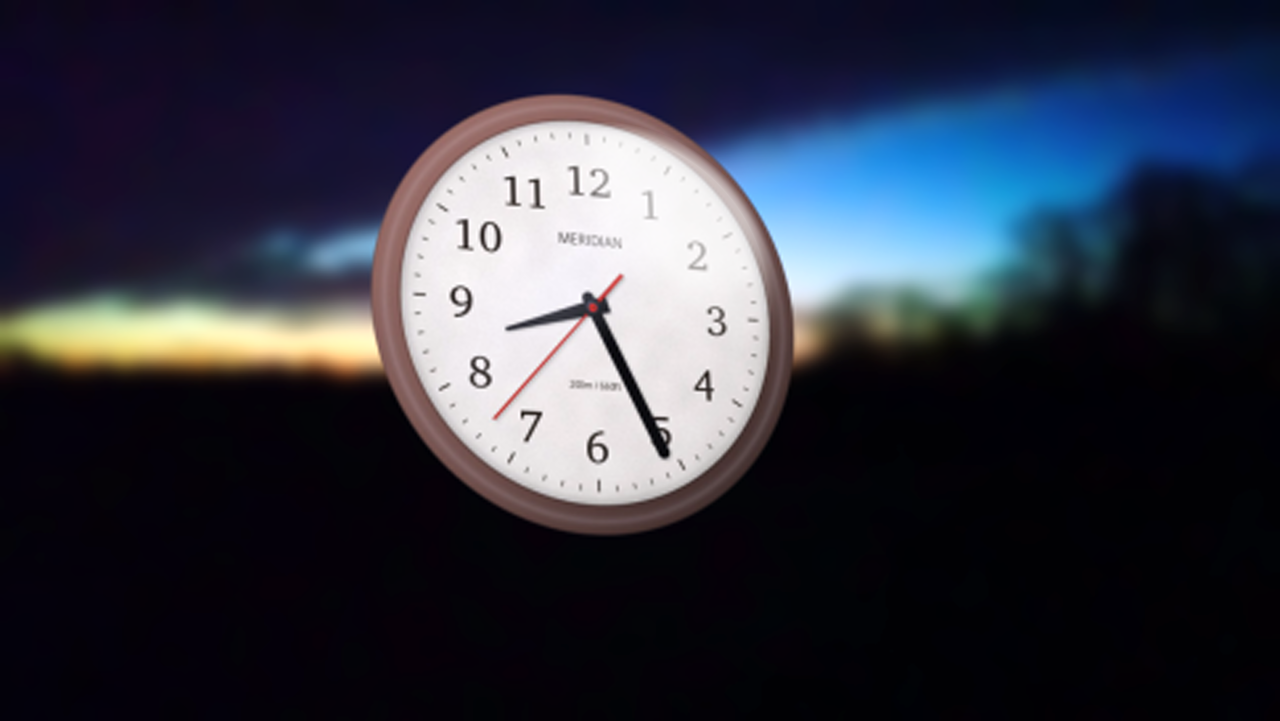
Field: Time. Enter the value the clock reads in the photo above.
8:25:37
